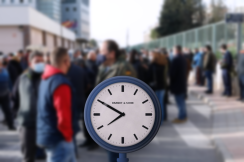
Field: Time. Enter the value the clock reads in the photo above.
7:50
